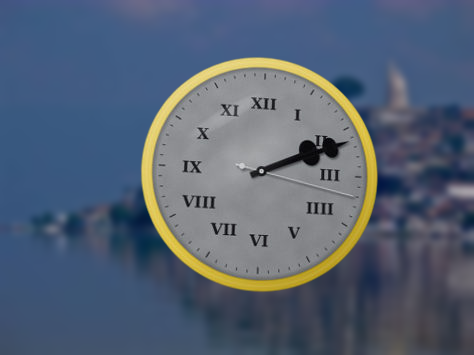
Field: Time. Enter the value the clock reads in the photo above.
2:11:17
